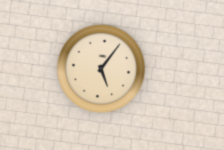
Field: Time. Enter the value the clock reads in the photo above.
5:05
